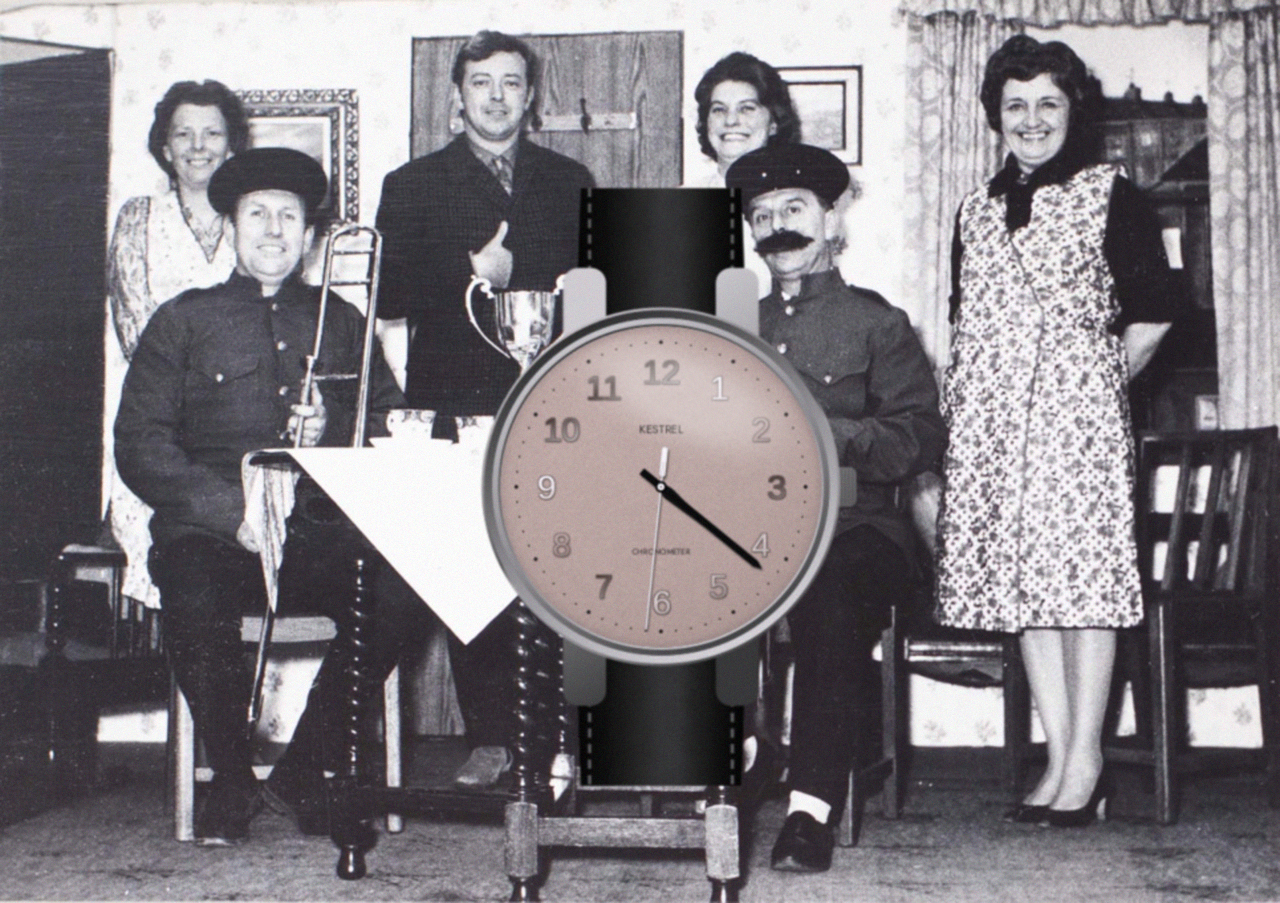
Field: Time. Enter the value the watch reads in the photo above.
4:21:31
